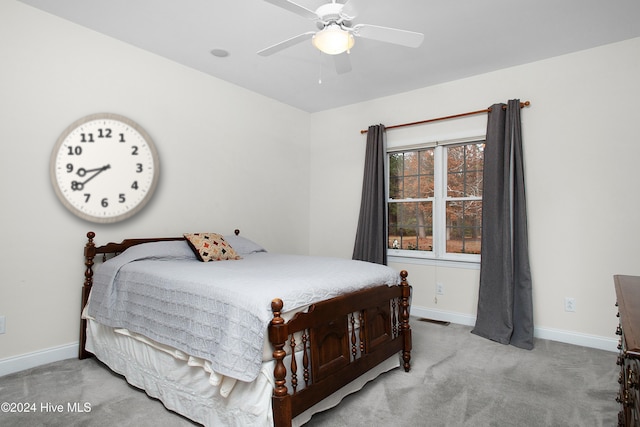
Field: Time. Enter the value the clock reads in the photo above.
8:39
